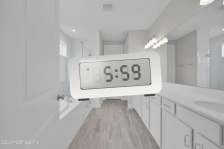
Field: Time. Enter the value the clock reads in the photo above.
5:59
